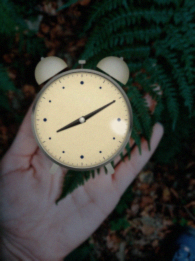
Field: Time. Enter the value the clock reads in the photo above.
8:10
